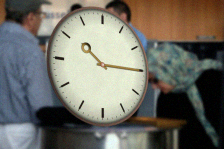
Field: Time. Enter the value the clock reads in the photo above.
10:15
